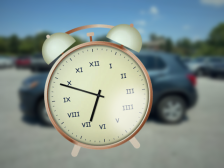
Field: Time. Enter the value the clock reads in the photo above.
6:49
